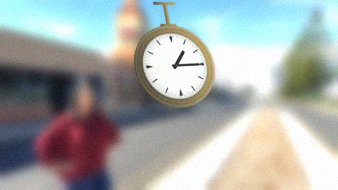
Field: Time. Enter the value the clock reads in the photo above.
1:15
